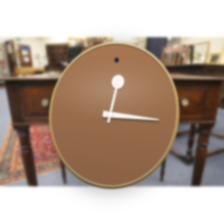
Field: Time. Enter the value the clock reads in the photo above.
12:15
